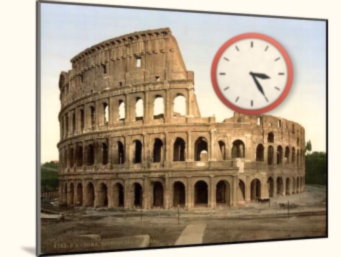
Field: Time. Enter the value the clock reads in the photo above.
3:25
